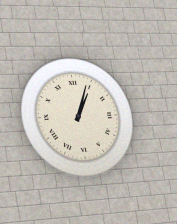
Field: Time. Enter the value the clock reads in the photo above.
1:04
